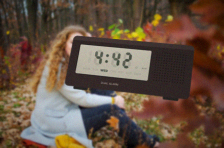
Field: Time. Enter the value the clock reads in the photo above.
4:42
